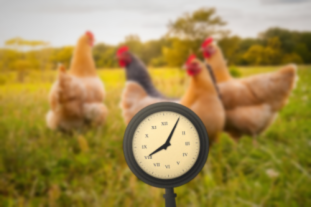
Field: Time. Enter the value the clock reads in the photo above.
8:05
